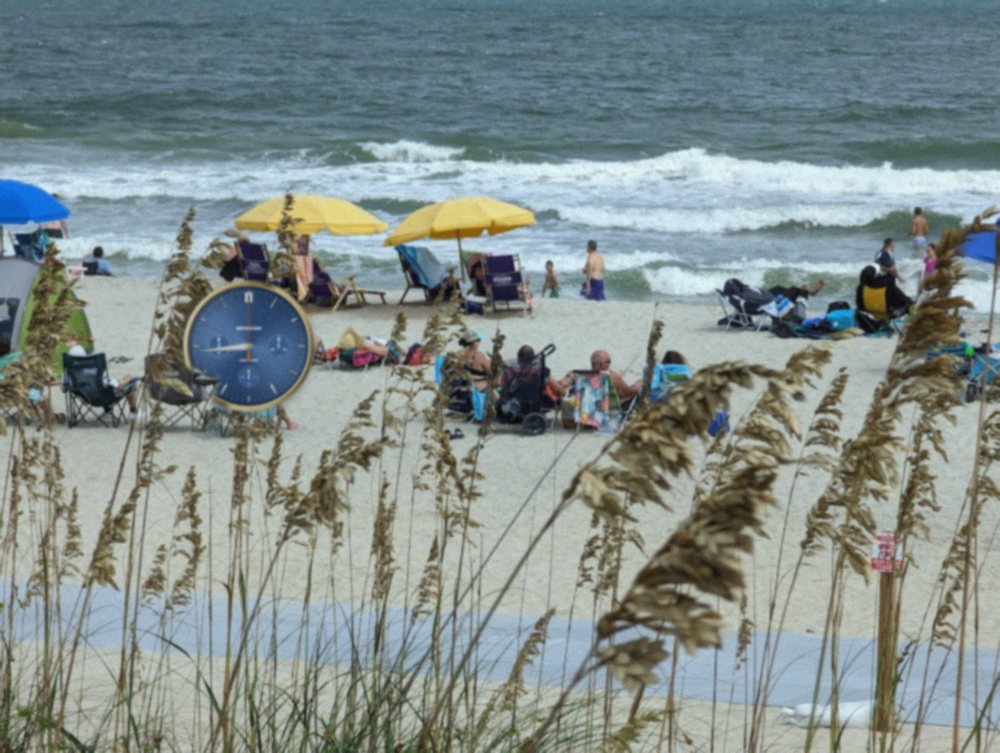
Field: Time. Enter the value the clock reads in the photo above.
8:44
